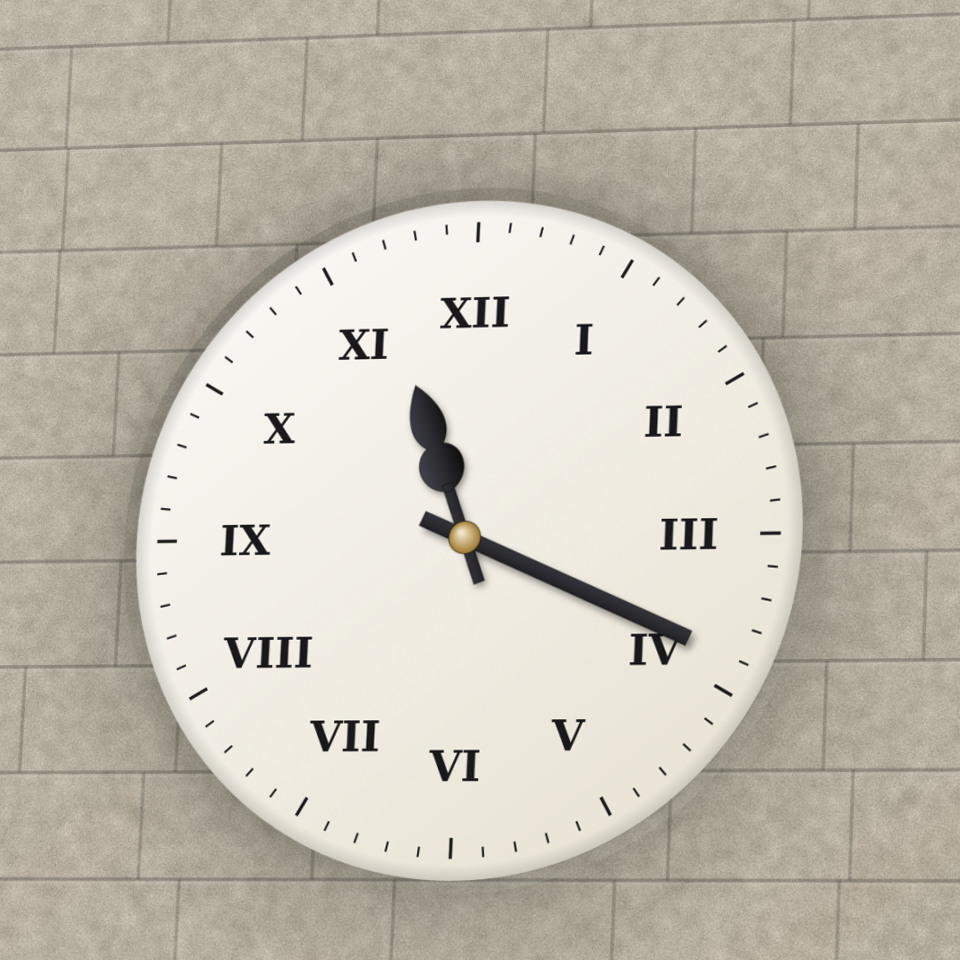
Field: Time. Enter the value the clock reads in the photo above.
11:19
